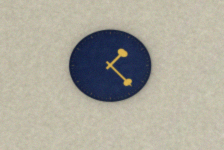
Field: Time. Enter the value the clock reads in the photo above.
1:23
